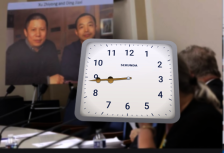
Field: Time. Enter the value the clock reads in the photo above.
8:44
